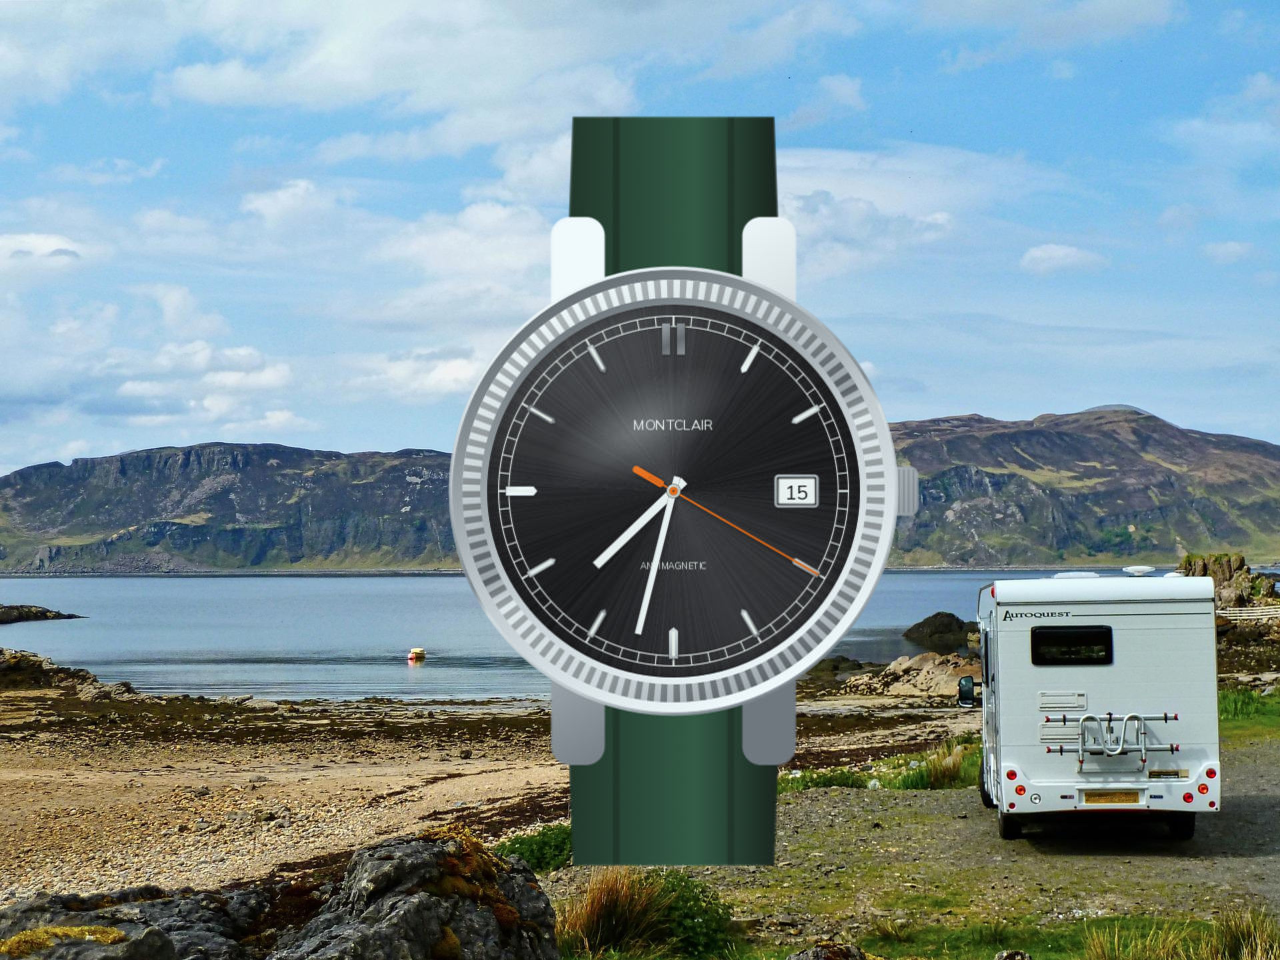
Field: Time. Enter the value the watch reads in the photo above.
7:32:20
